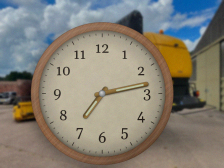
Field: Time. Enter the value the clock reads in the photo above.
7:13
